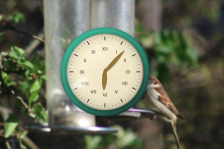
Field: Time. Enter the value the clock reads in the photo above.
6:07
